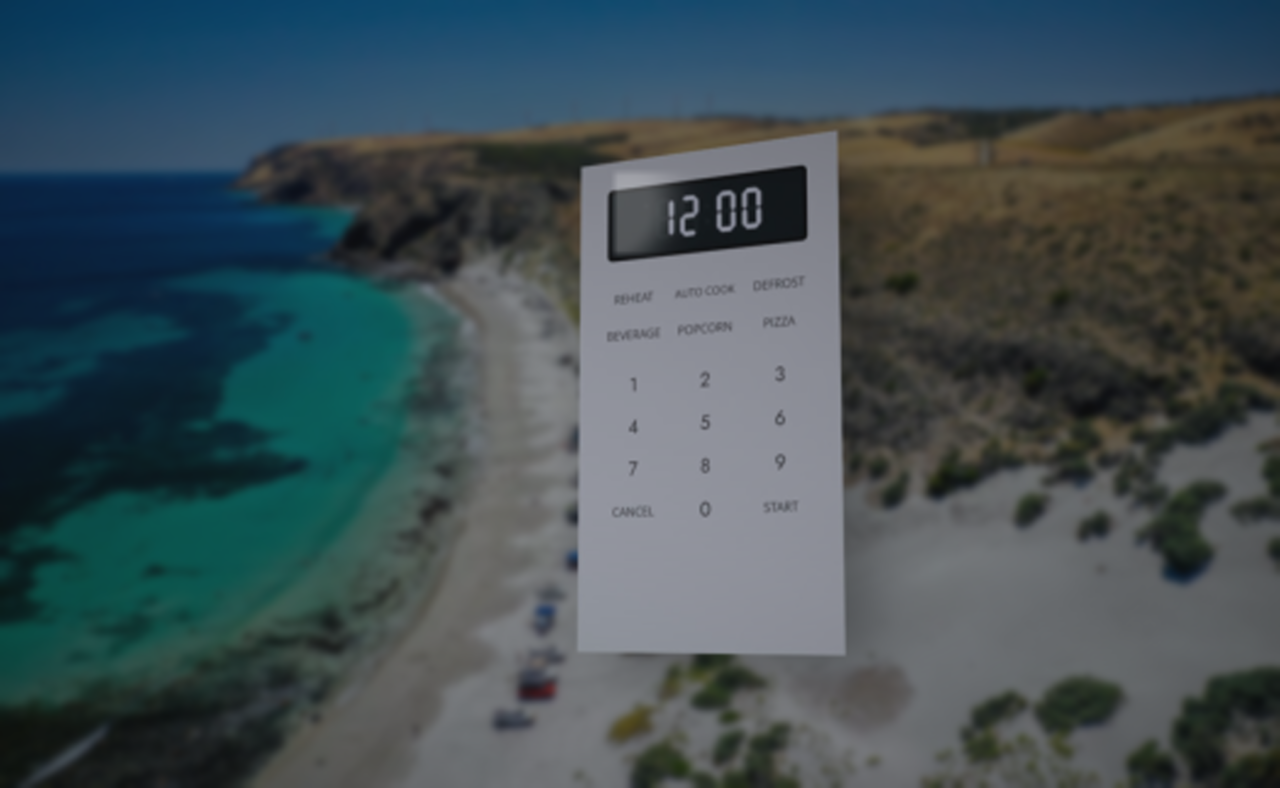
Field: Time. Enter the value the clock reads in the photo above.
12:00
